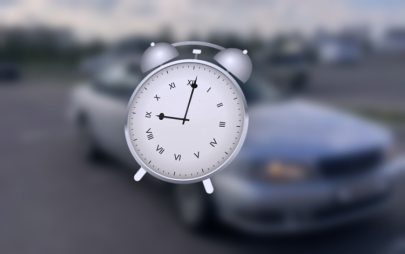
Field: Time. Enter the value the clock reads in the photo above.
9:01
